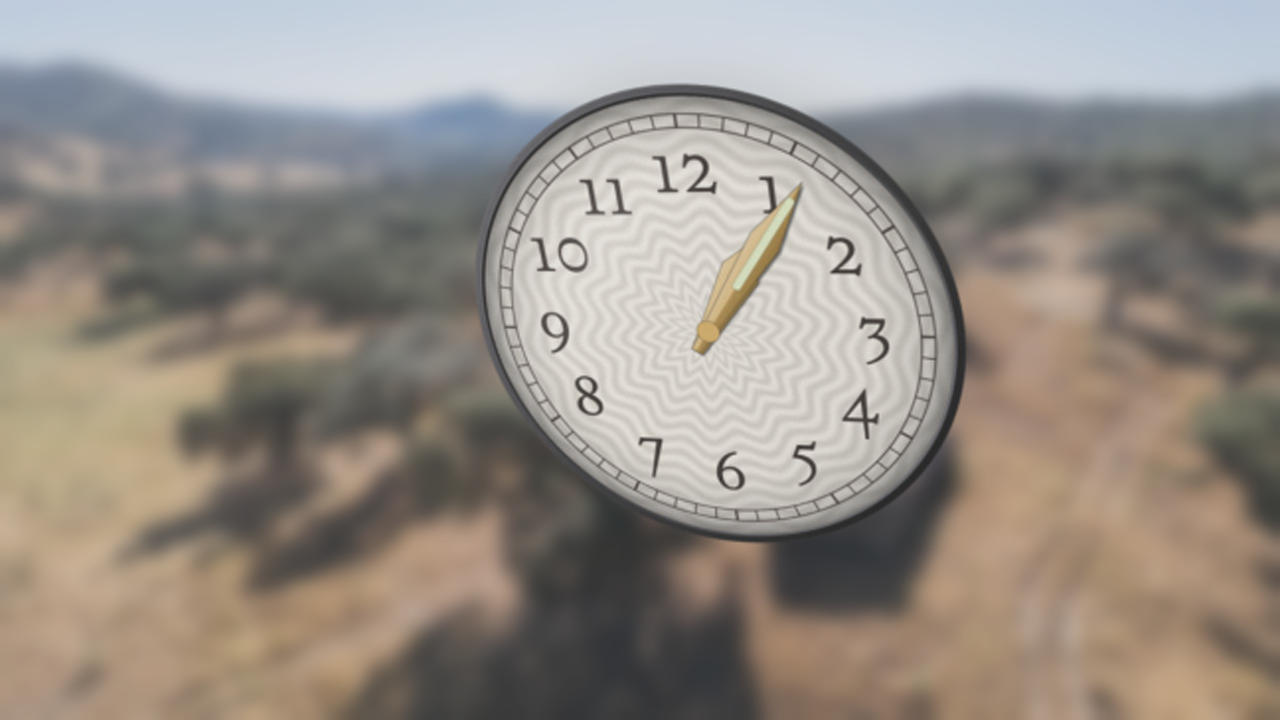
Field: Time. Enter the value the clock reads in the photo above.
1:06
